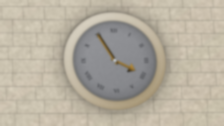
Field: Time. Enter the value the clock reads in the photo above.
3:55
